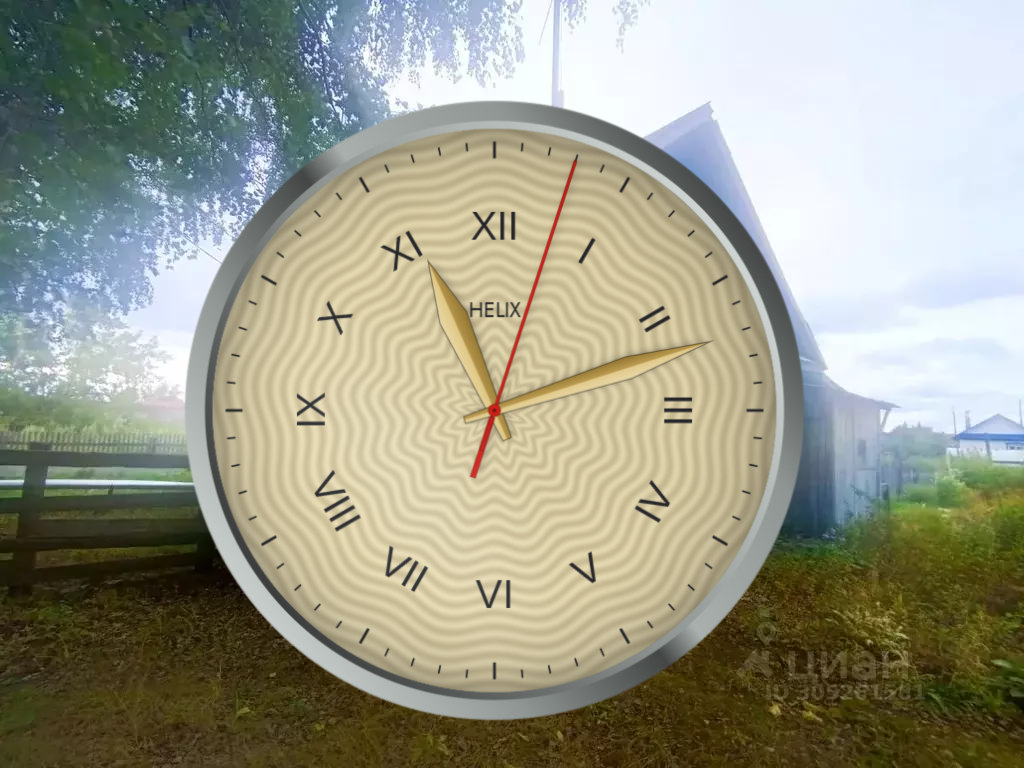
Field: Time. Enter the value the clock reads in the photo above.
11:12:03
